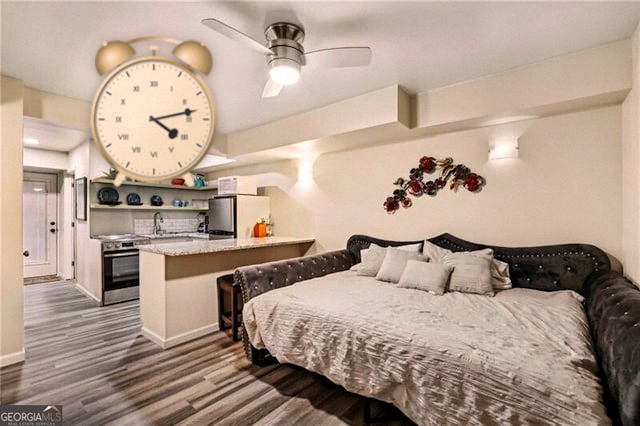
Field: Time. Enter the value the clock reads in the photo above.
4:13
